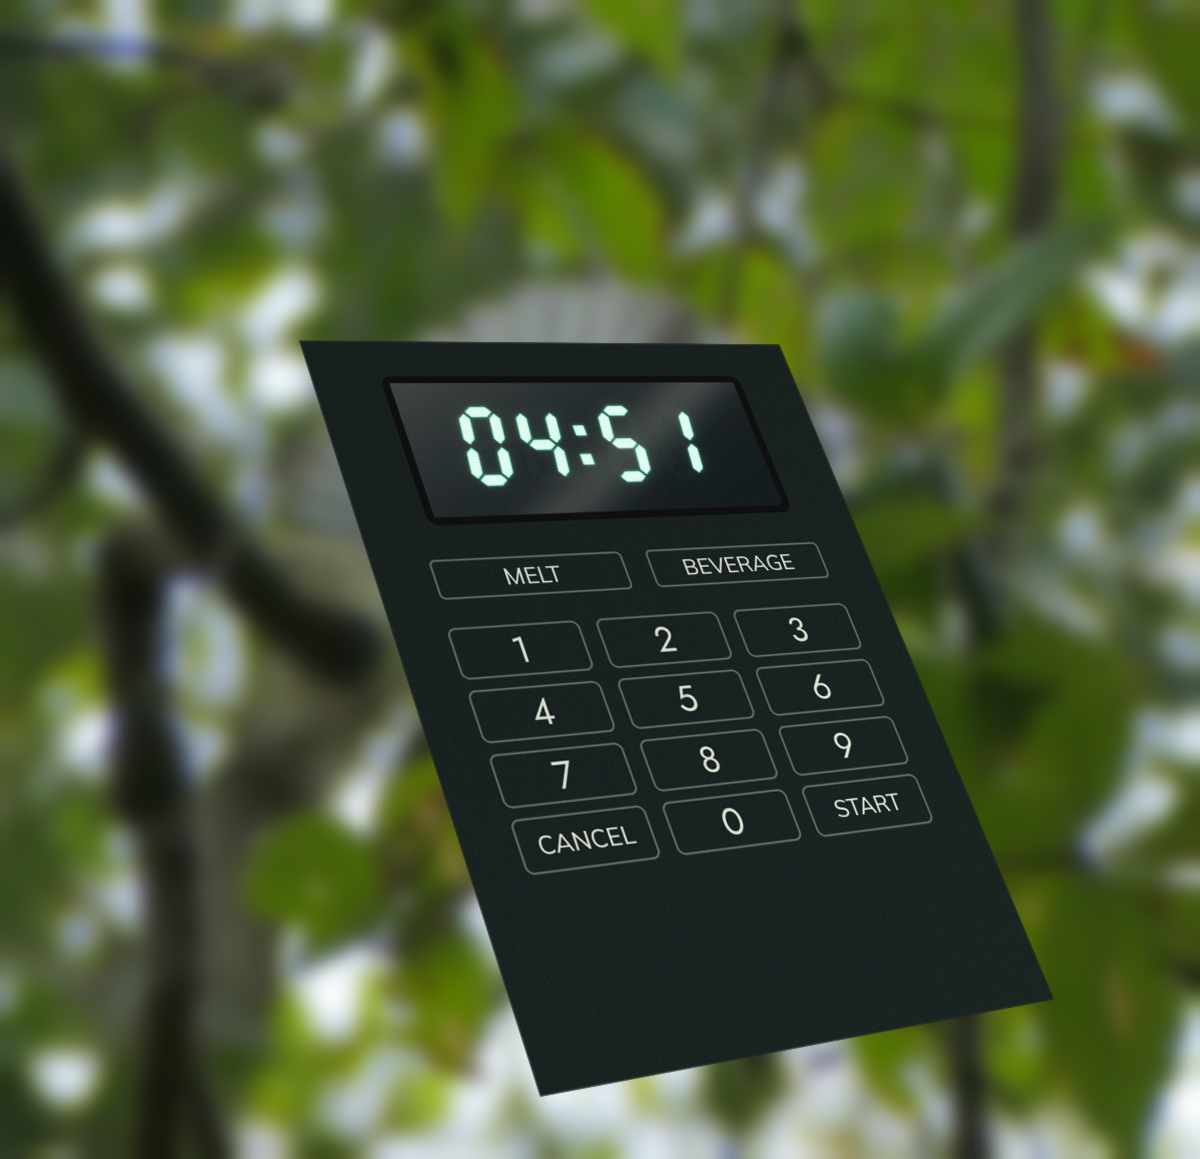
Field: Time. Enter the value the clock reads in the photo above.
4:51
